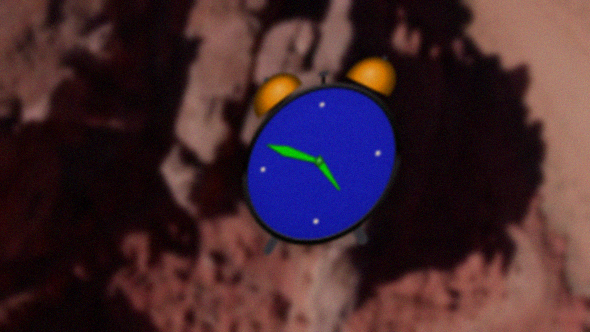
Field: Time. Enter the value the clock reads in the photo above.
4:49
